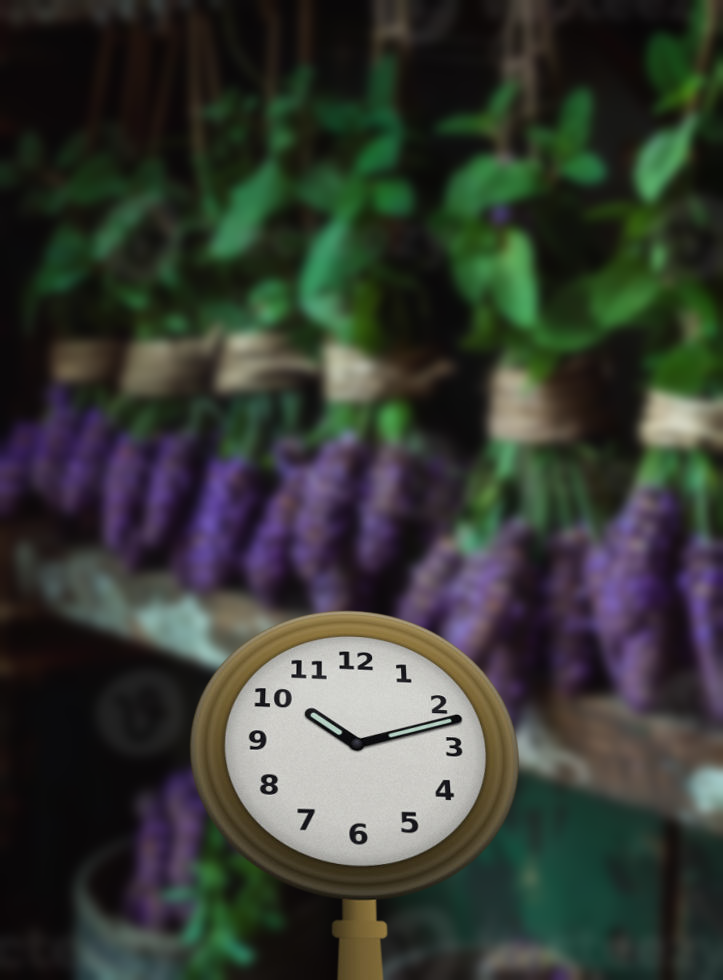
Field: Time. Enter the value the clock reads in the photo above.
10:12
